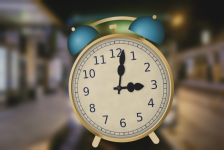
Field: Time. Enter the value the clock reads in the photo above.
3:02
